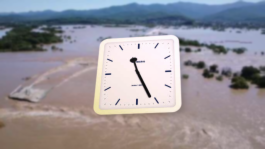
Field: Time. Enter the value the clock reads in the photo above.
11:26
